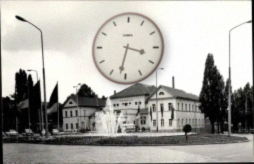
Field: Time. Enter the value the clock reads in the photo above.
3:32
